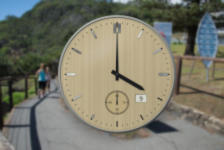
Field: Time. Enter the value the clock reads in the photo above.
4:00
